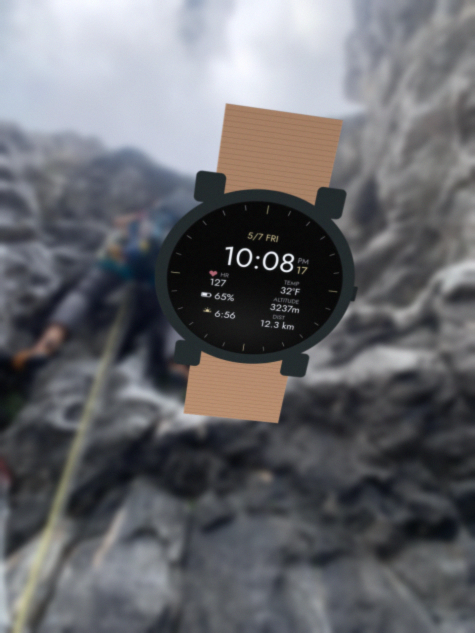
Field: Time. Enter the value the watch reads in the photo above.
10:08:17
